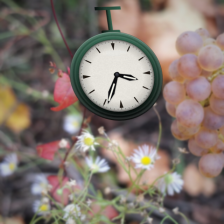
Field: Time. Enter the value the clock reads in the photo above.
3:34
